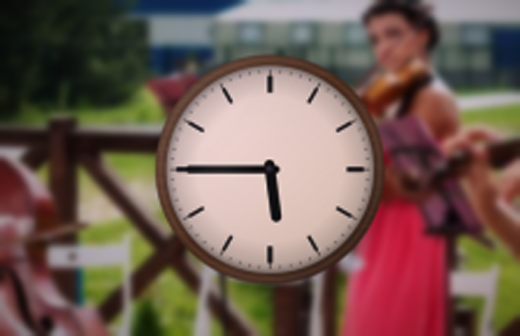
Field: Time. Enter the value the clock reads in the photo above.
5:45
